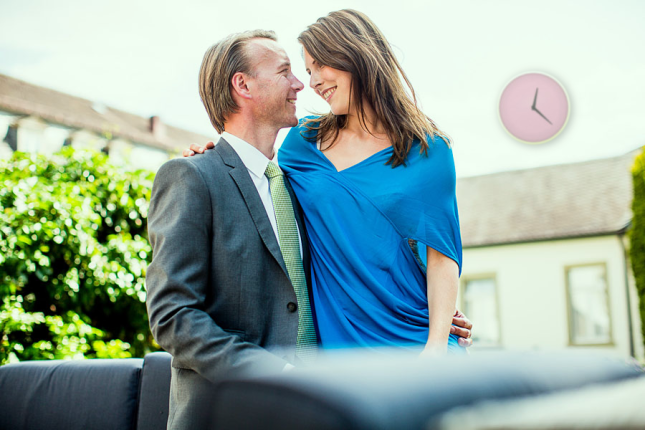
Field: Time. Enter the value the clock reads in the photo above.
12:22
